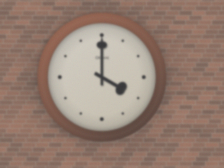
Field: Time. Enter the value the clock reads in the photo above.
4:00
